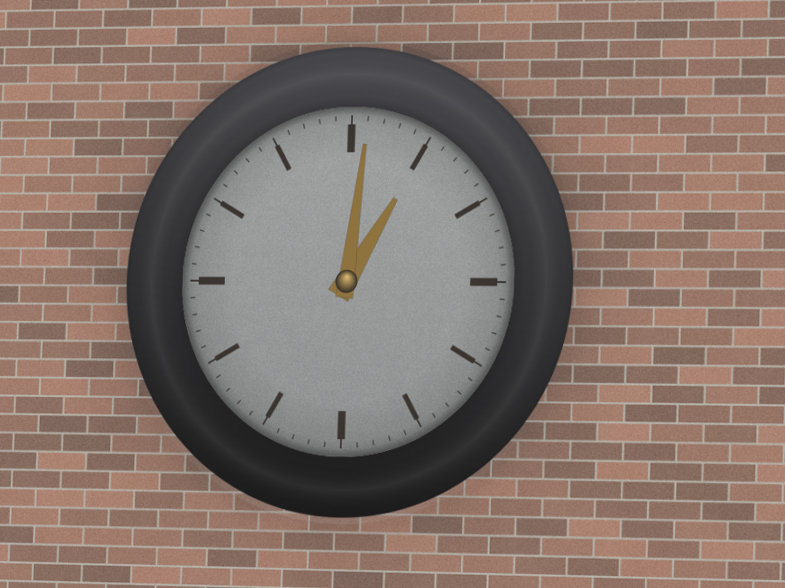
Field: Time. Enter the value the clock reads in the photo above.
1:01
